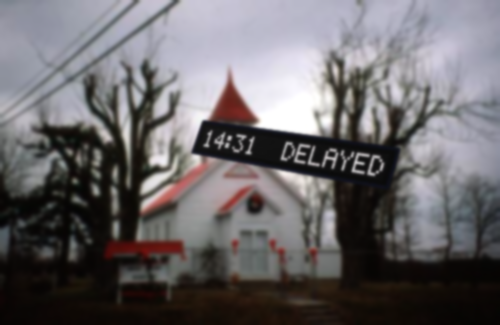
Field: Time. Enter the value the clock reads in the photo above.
14:31
